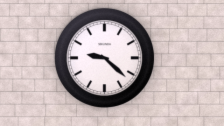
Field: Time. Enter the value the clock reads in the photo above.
9:22
